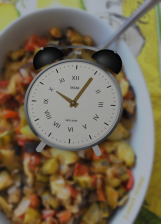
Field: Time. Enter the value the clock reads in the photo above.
10:05
